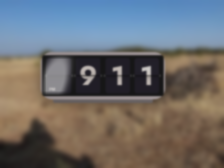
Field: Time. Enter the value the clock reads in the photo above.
9:11
